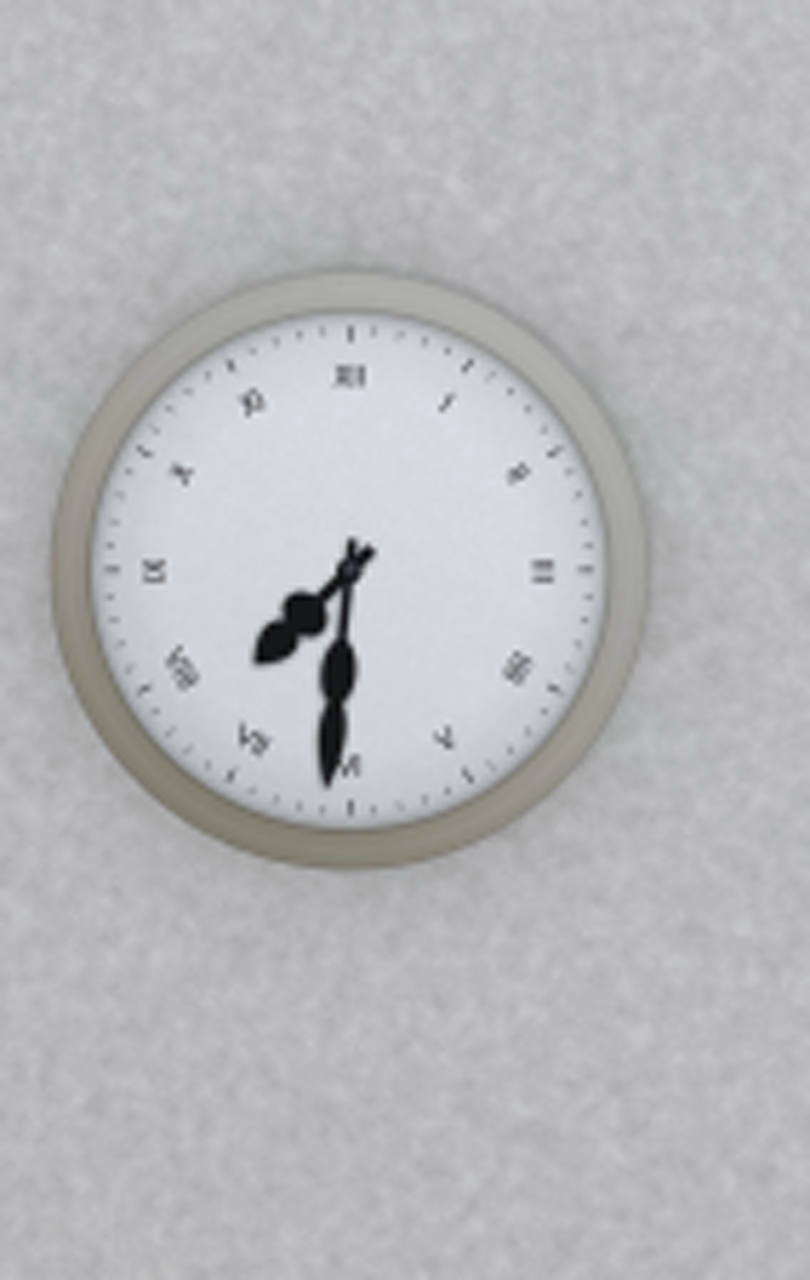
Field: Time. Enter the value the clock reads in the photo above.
7:31
